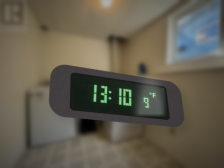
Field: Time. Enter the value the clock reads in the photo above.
13:10
